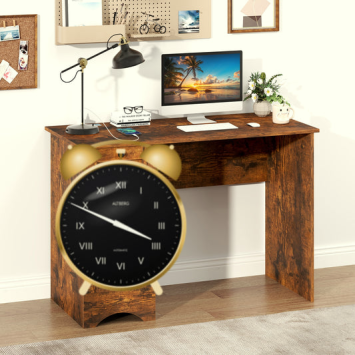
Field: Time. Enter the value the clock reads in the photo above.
3:49
